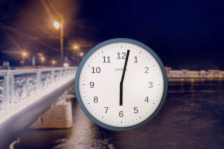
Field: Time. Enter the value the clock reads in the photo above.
6:02
